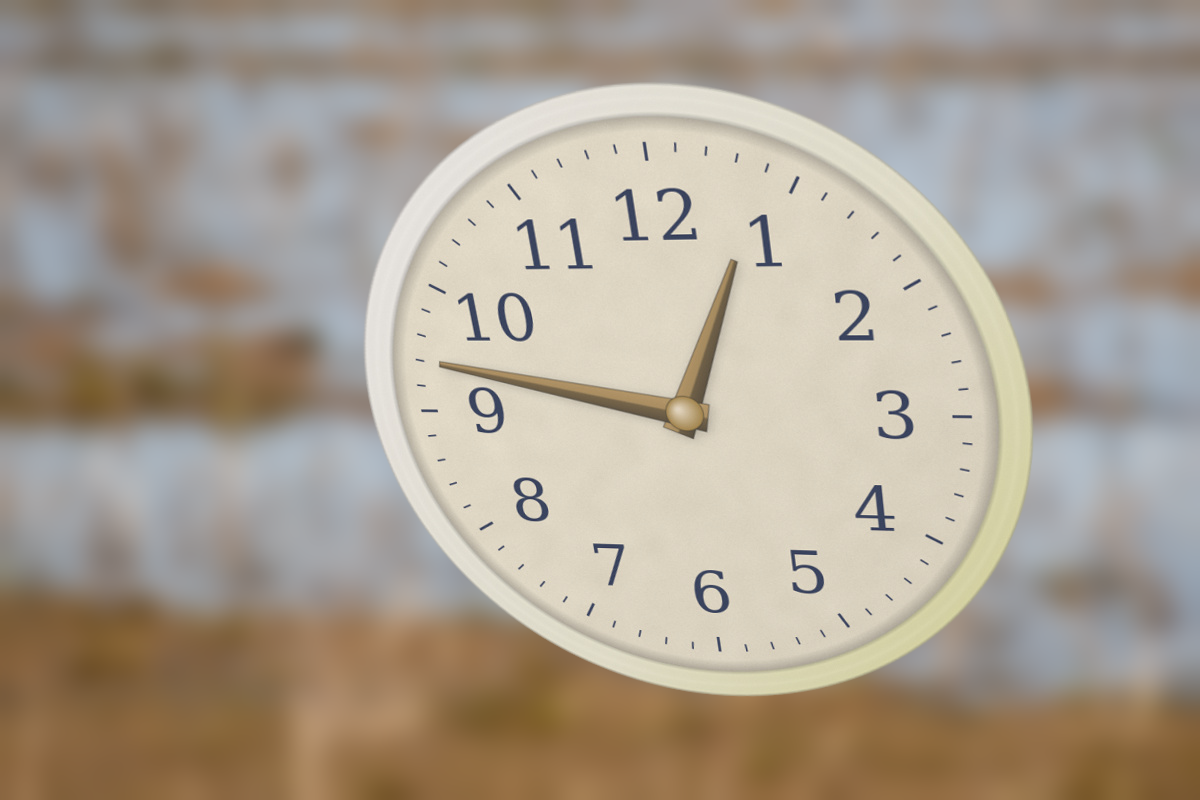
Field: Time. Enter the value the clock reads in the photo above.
12:47
